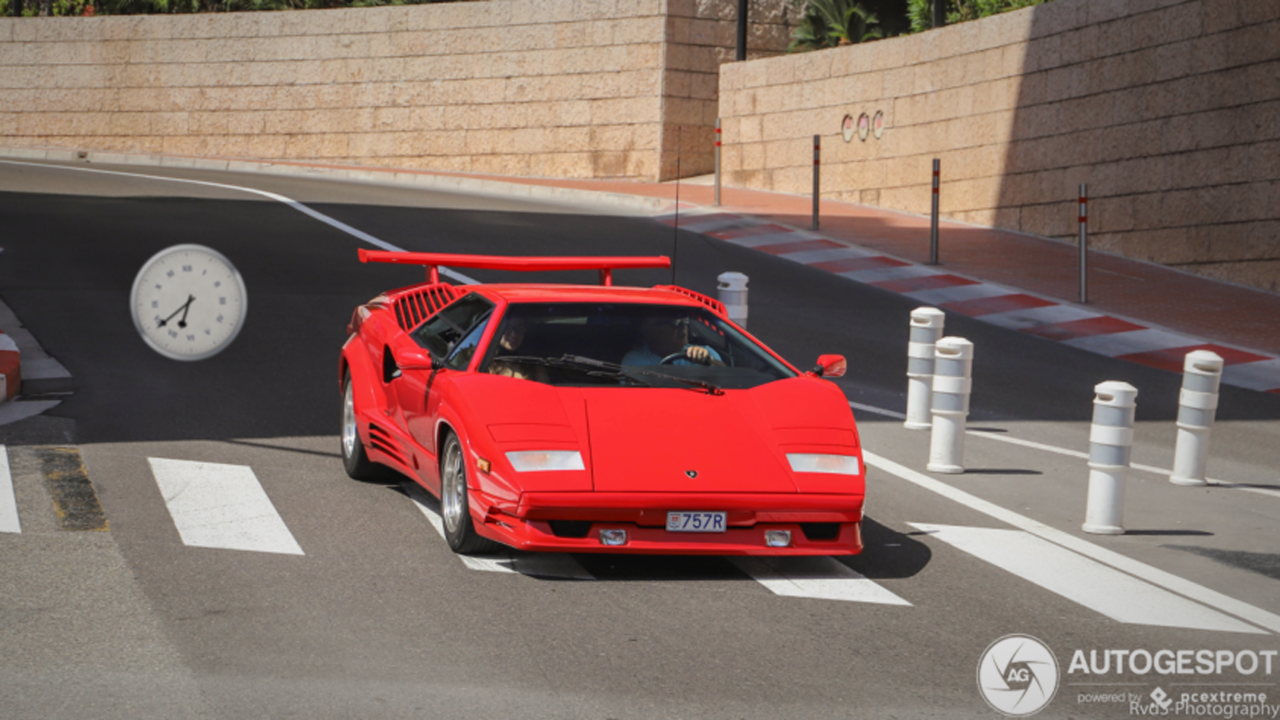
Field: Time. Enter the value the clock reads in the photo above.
6:39
